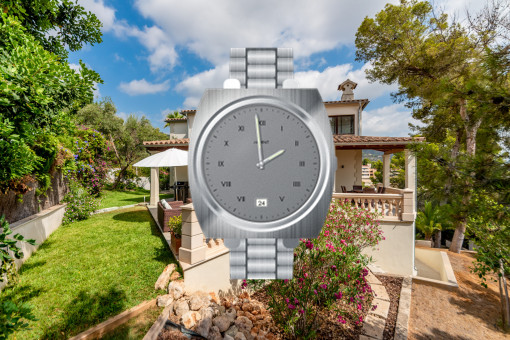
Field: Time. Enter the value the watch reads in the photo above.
1:59
